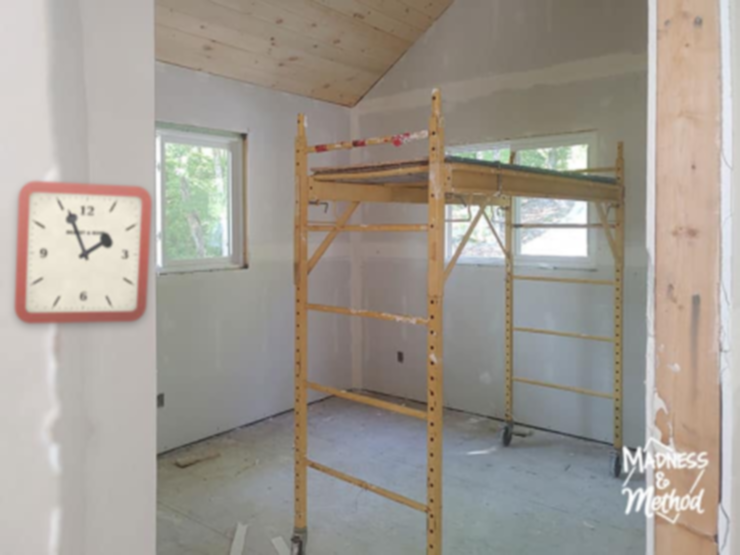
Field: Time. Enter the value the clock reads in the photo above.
1:56
